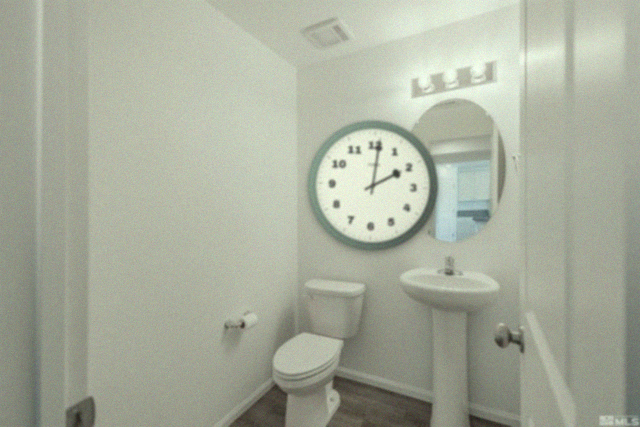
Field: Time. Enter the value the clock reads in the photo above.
2:01
